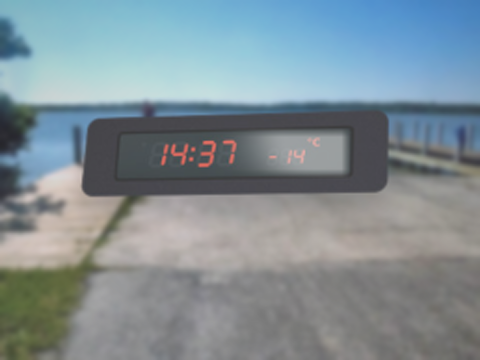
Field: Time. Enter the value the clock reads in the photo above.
14:37
